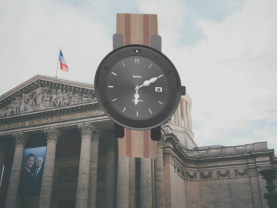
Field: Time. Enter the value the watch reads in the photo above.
6:10
